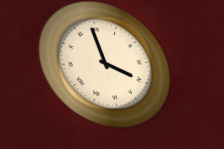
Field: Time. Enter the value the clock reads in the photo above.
3:59
